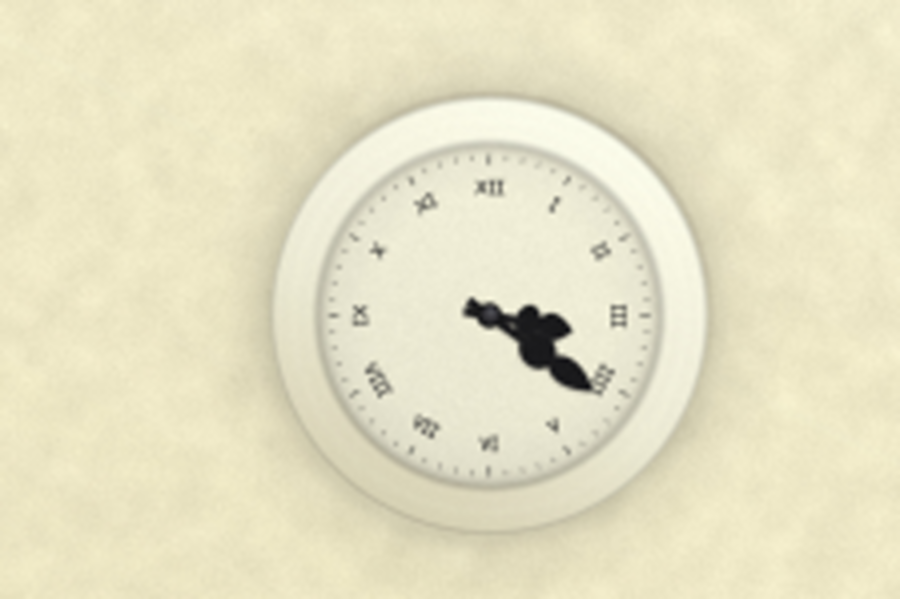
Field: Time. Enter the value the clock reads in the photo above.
3:21
